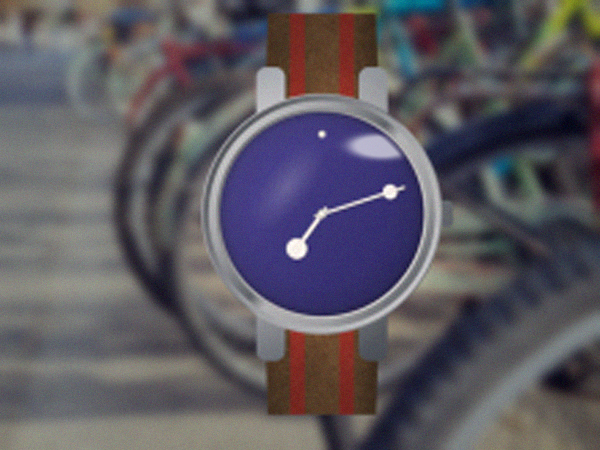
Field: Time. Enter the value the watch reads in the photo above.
7:12
